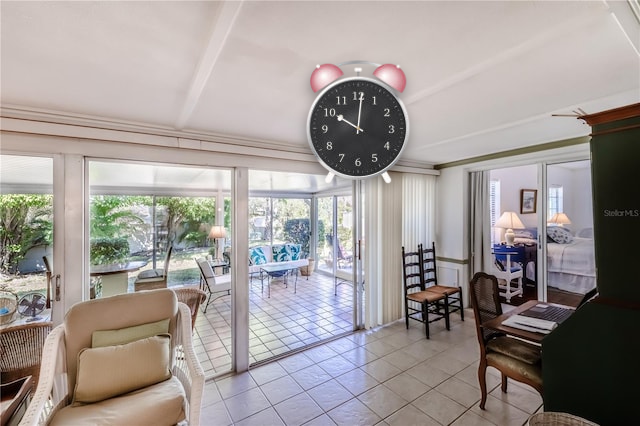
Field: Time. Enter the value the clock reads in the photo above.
10:01
